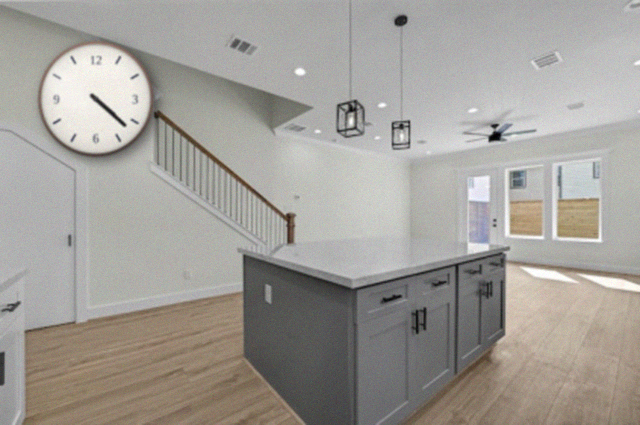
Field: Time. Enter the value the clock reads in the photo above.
4:22
